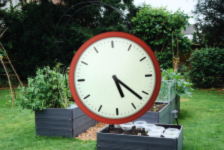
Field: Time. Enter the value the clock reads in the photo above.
5:22
